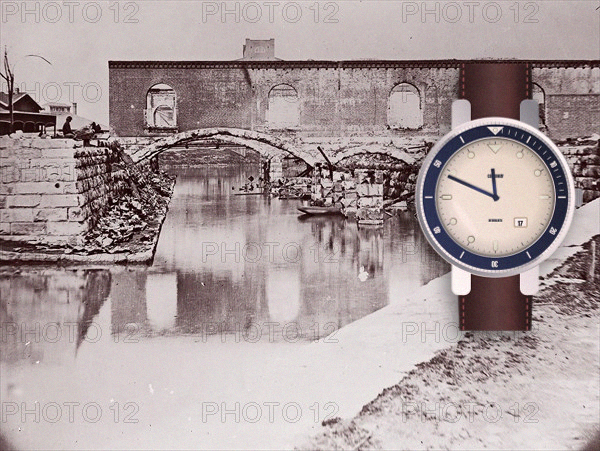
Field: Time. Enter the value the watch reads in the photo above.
11:49
